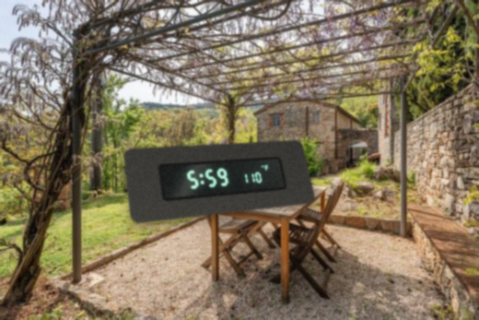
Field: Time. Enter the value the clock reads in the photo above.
5:59
